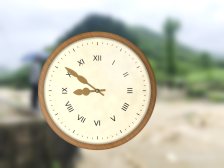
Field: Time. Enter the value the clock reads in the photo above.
8:51
